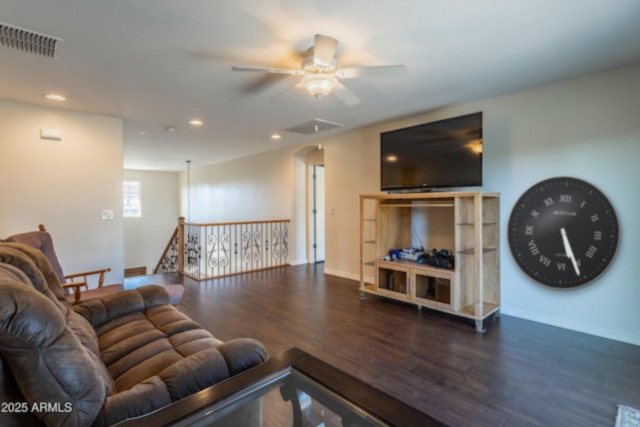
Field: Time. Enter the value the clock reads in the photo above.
5:26
